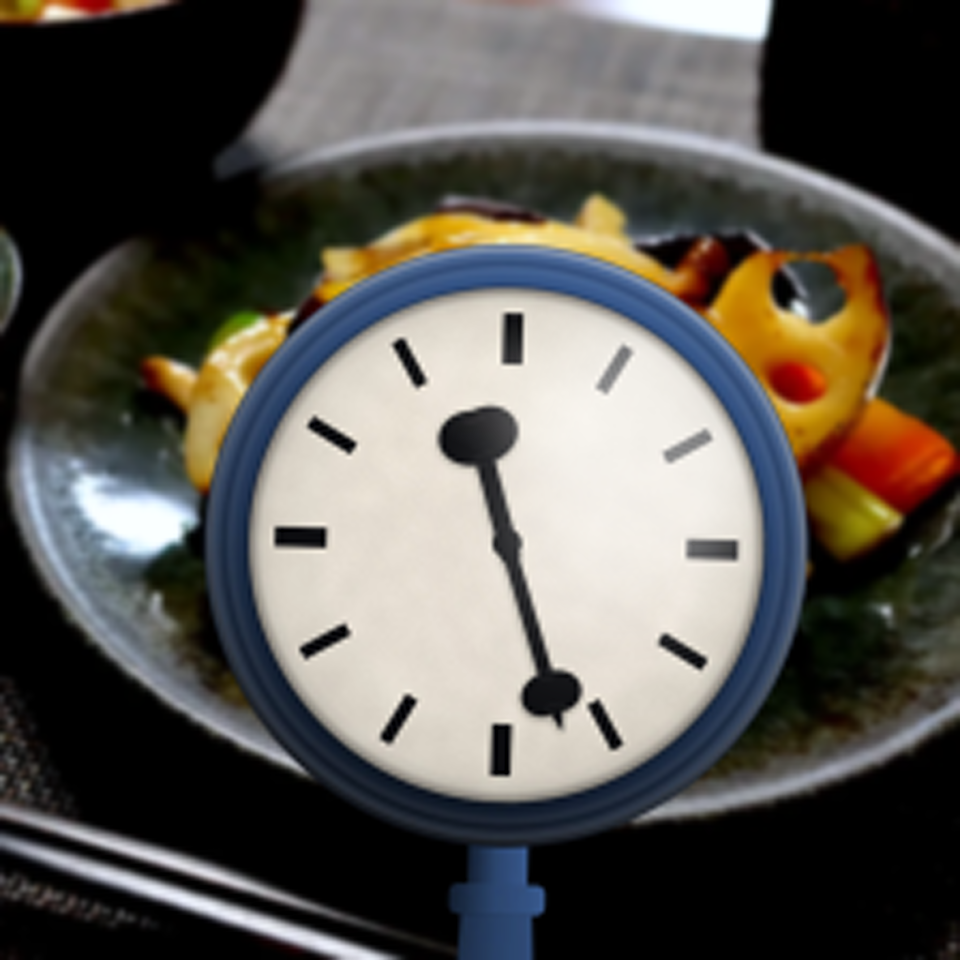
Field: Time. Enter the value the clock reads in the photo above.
11:27
